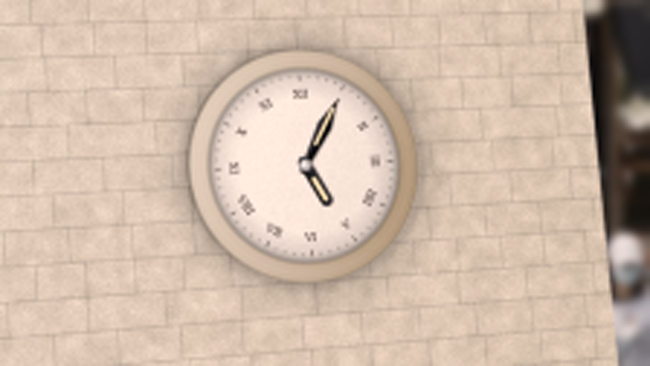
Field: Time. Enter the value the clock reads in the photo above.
5:05
